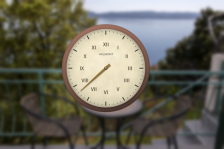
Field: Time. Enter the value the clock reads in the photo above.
7:38
